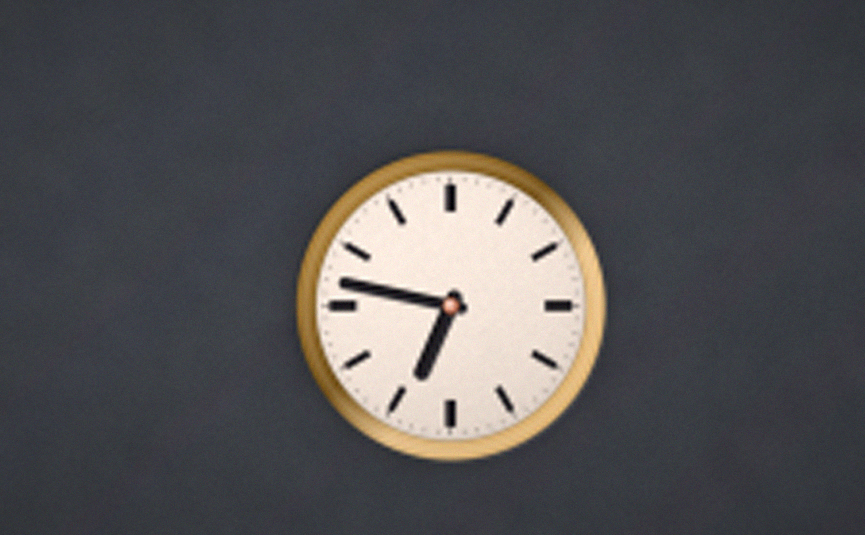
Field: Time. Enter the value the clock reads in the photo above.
6:47
